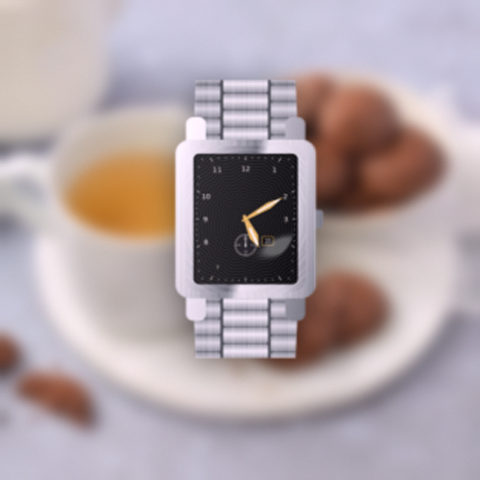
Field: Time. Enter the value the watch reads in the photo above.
5:10
